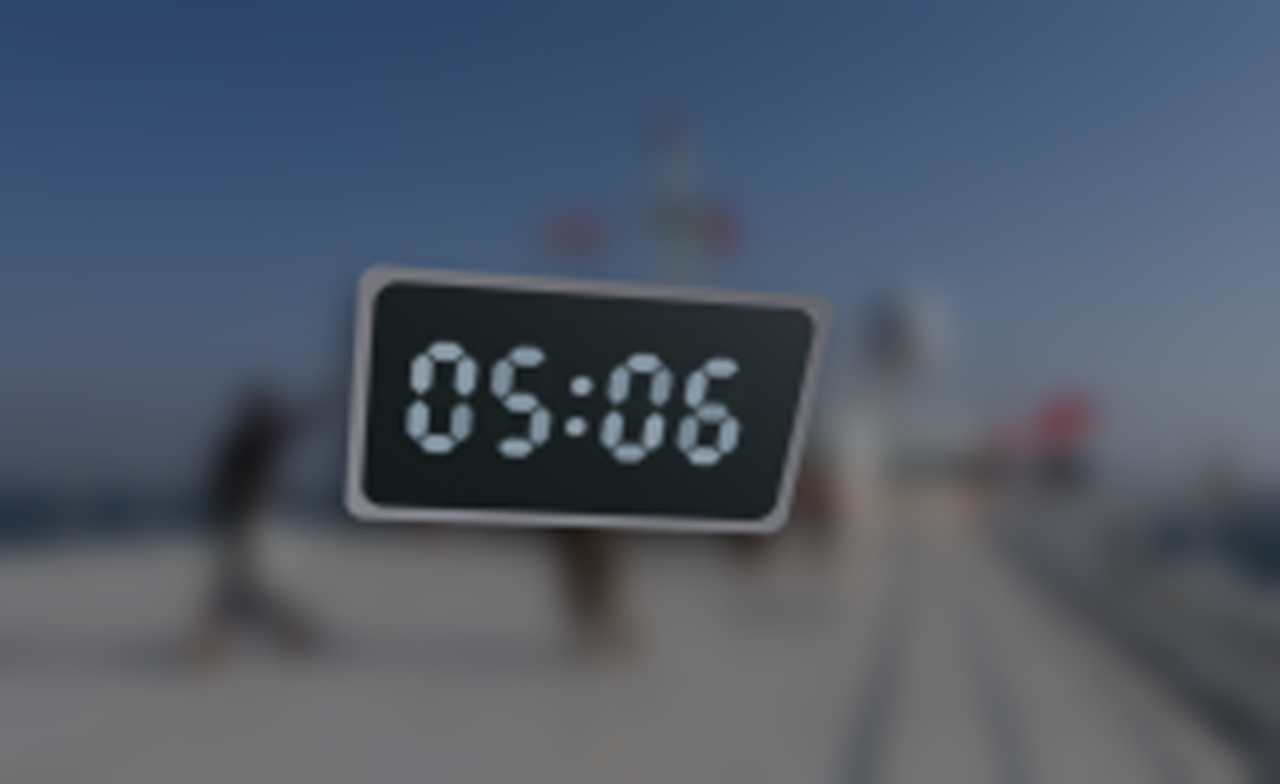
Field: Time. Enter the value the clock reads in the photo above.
5:06
